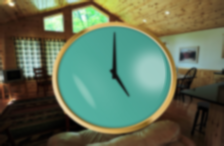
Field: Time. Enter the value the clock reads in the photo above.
5:00
